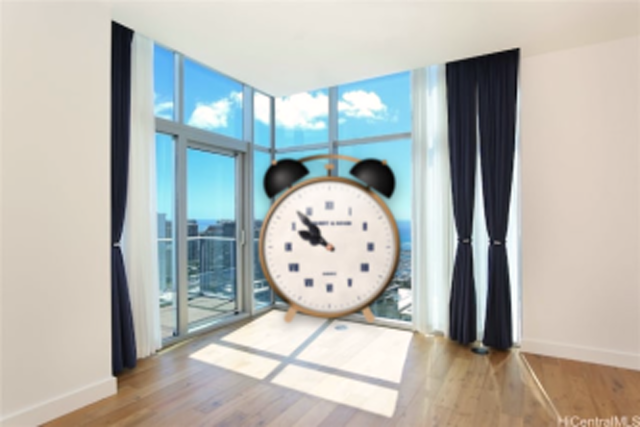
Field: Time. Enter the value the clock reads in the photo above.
9:53
